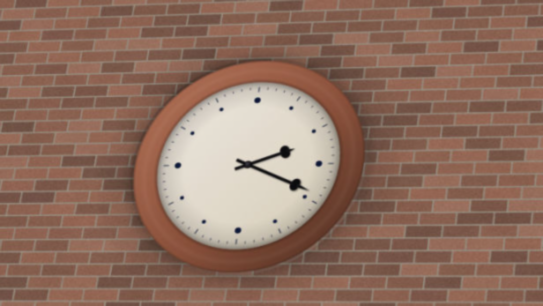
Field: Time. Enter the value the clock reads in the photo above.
2:19
